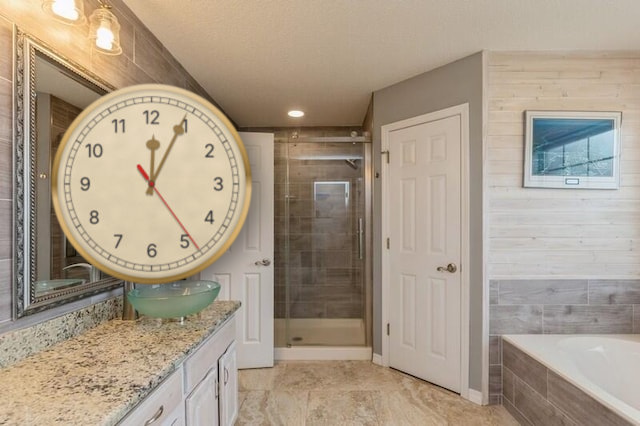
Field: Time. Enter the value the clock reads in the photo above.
12:04:24
